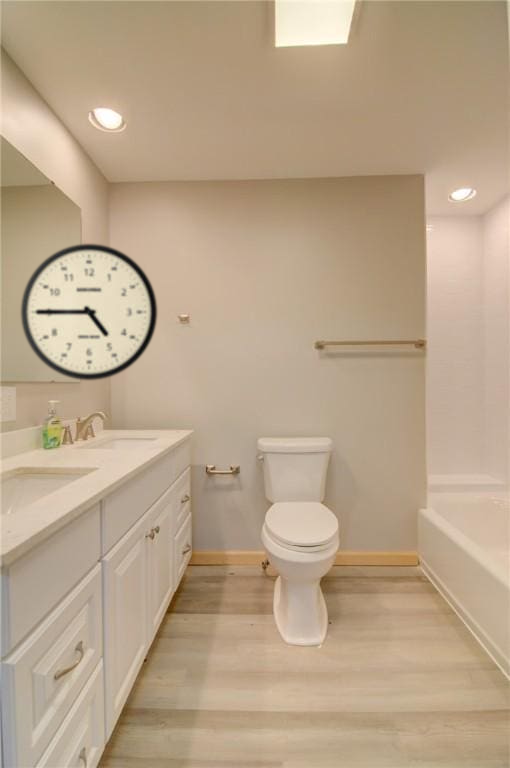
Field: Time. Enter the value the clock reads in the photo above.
4:45
